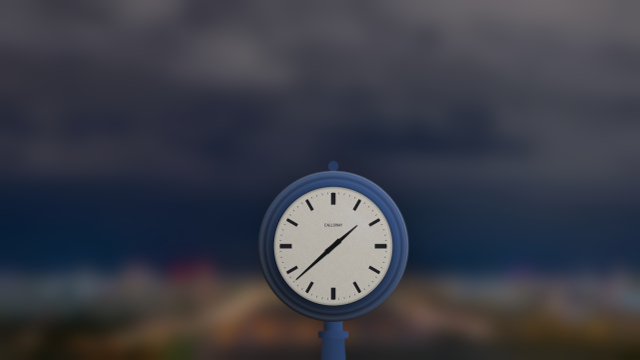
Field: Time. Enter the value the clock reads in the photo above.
1:38
